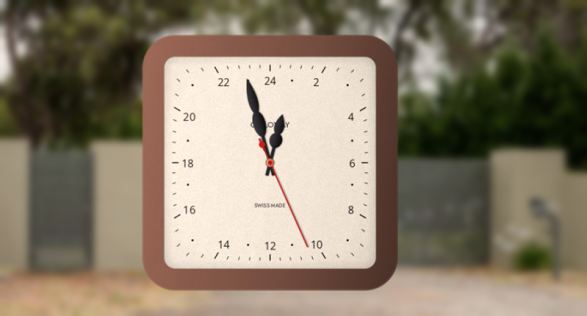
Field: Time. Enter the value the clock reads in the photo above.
0:57:26
